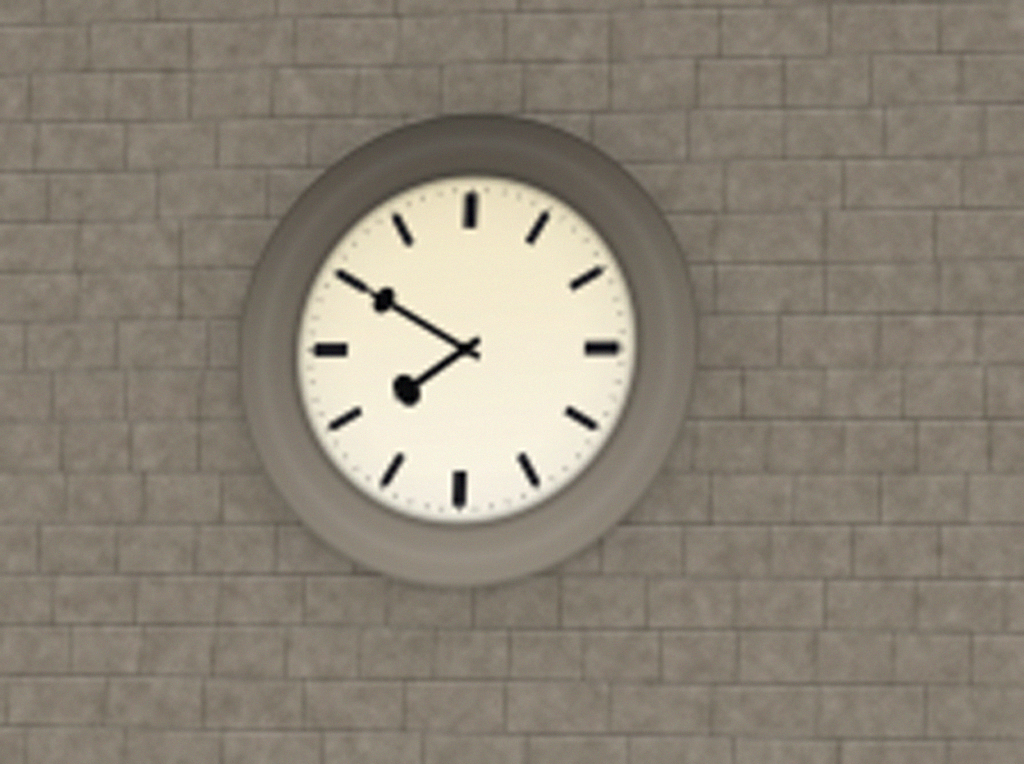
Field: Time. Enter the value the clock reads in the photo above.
7:50
